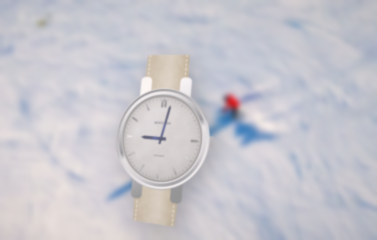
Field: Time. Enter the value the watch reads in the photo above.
9:02
